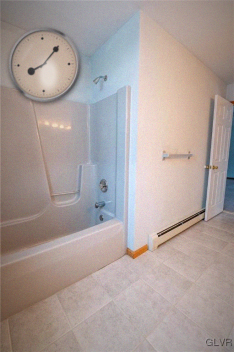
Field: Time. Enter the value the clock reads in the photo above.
8:07
